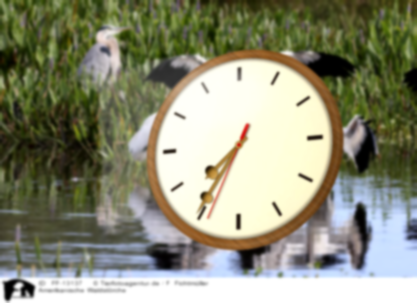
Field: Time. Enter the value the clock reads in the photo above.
7:35:34
